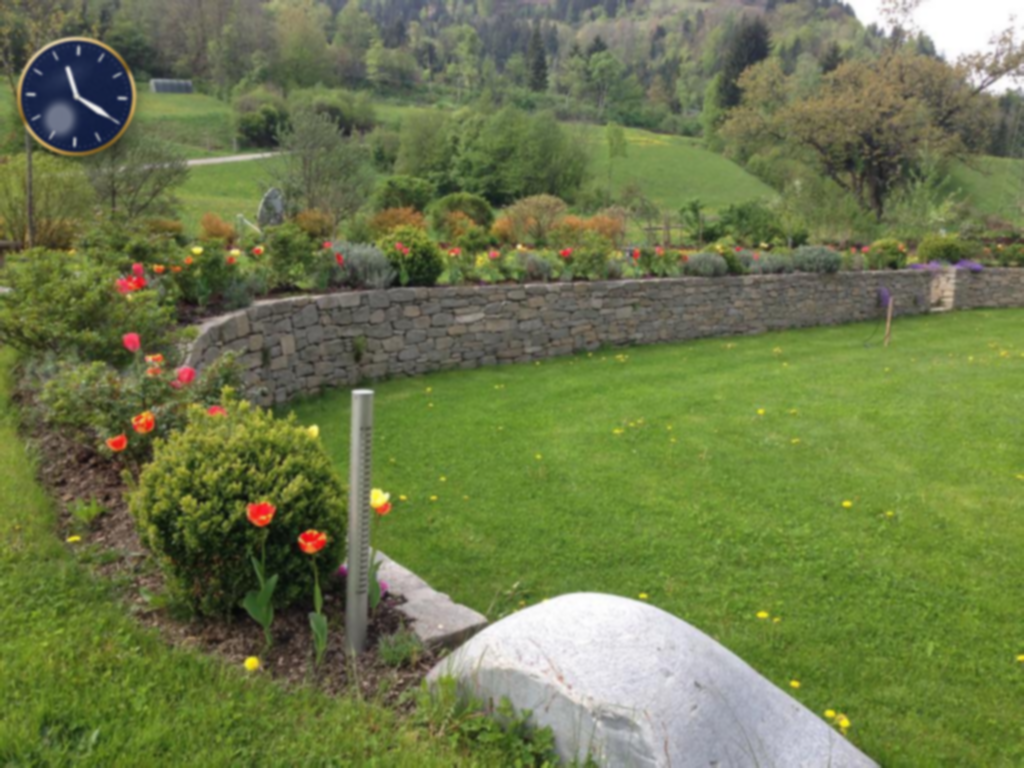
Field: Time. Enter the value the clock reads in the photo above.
11:20
